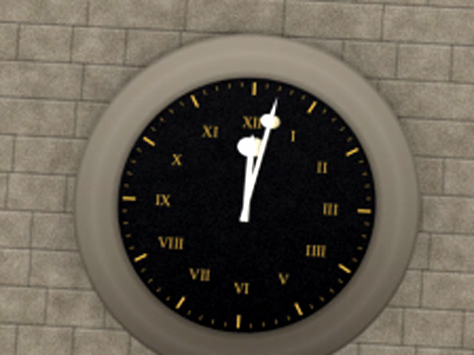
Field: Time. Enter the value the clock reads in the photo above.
12:02
